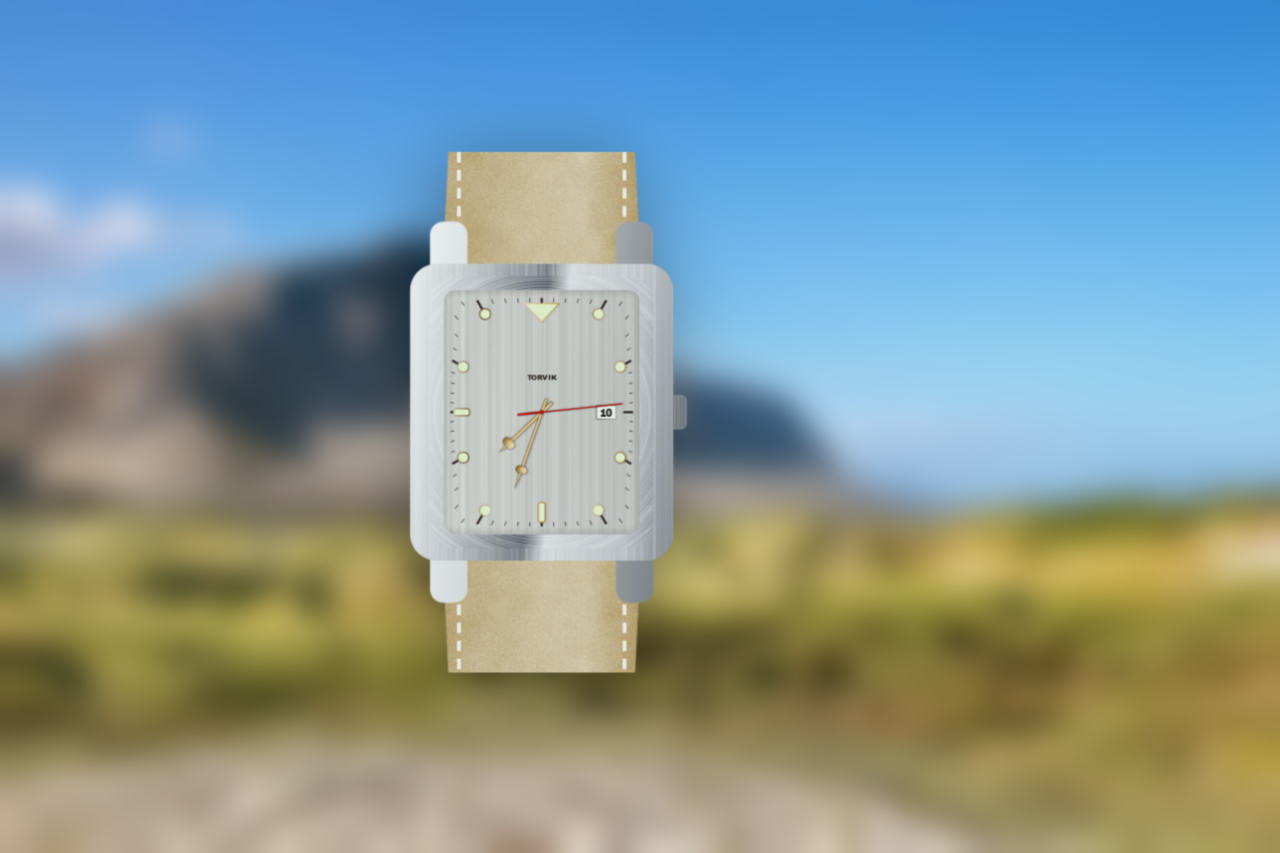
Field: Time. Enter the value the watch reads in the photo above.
7:33:14
